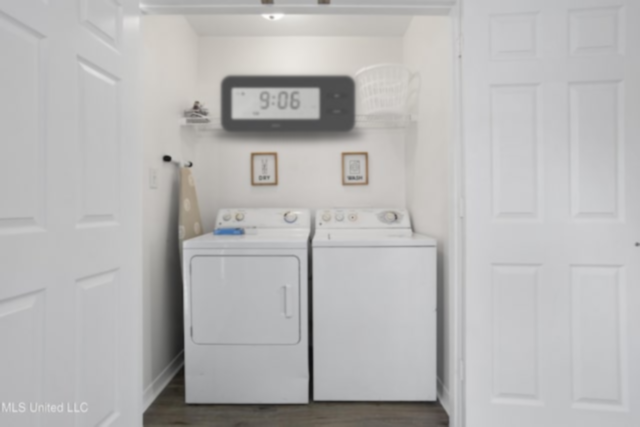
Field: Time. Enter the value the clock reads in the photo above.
9:06
